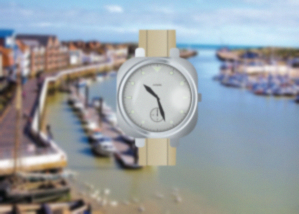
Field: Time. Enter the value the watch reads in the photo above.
10:27
